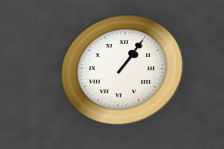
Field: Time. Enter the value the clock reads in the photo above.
1:05
